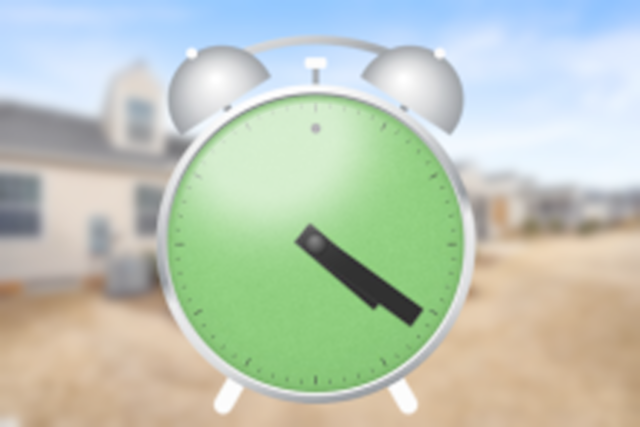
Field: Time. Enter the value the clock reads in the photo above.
4:21
